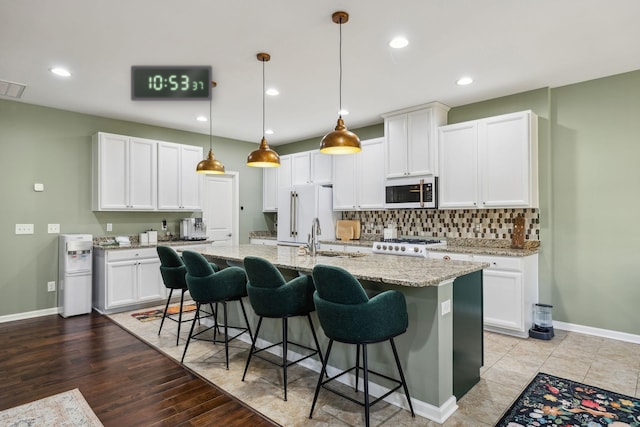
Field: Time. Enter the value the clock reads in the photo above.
10:53
